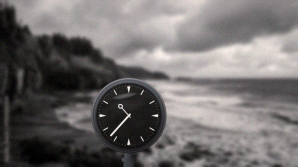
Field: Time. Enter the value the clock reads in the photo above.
10:37
